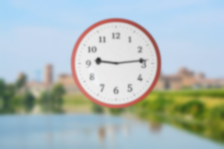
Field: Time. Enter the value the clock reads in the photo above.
9:14
